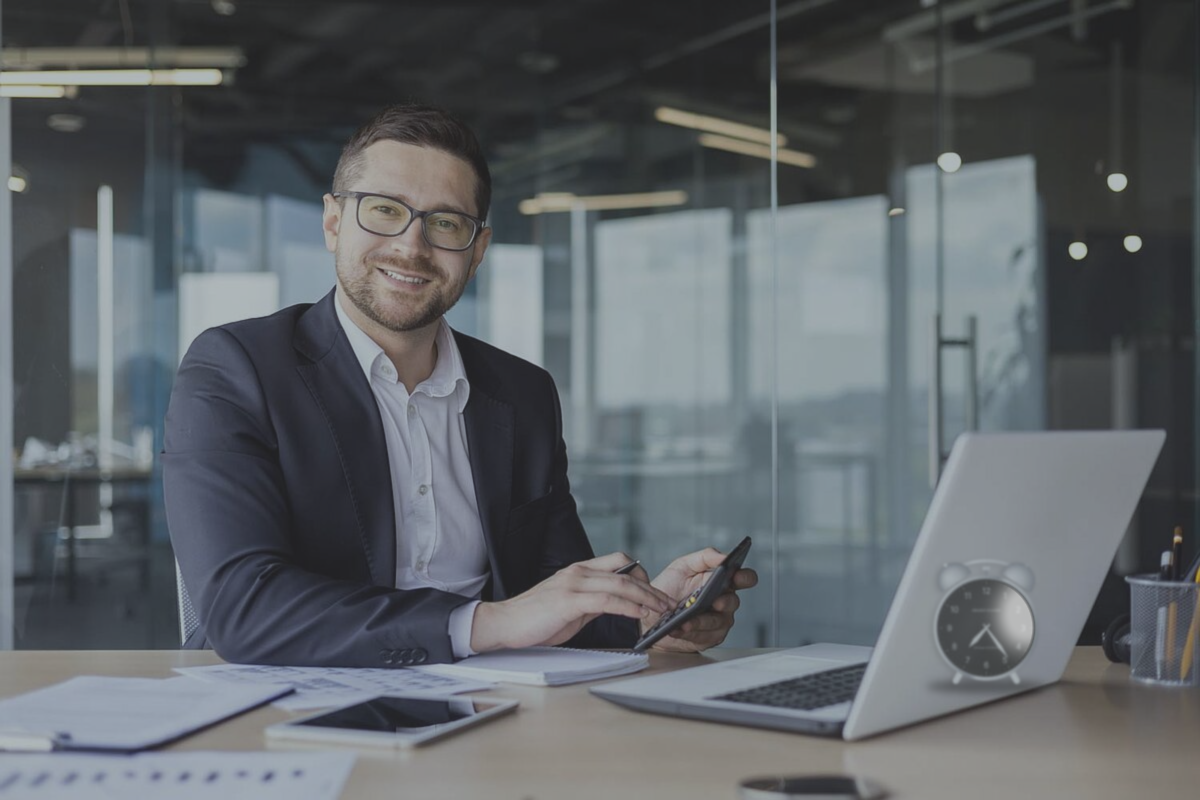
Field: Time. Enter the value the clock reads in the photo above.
7:24
